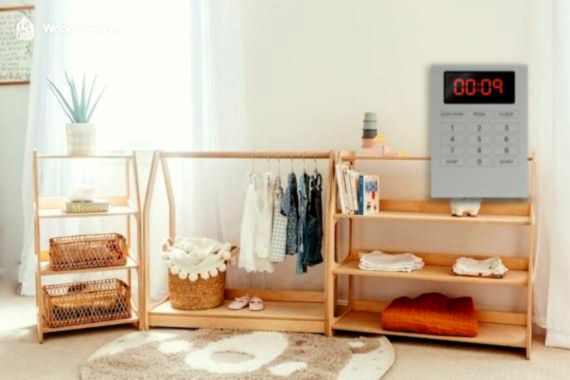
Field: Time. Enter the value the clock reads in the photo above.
0:09
